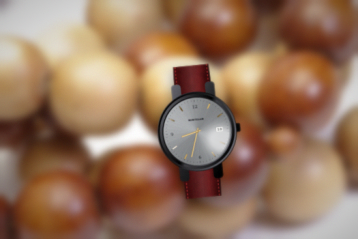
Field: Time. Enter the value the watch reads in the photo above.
8:33
